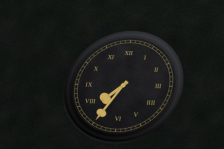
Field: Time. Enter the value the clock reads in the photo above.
7:35
